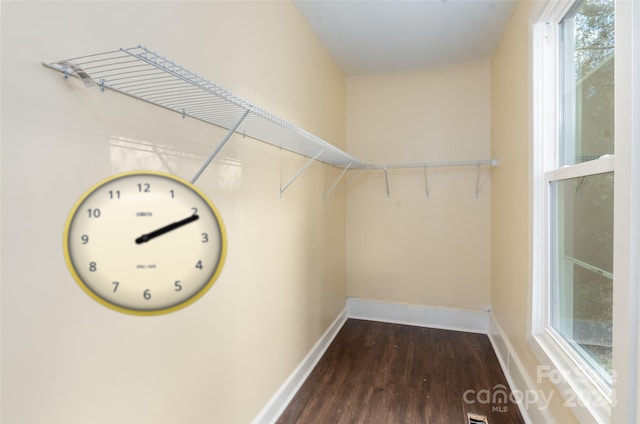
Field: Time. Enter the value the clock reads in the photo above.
2:11
